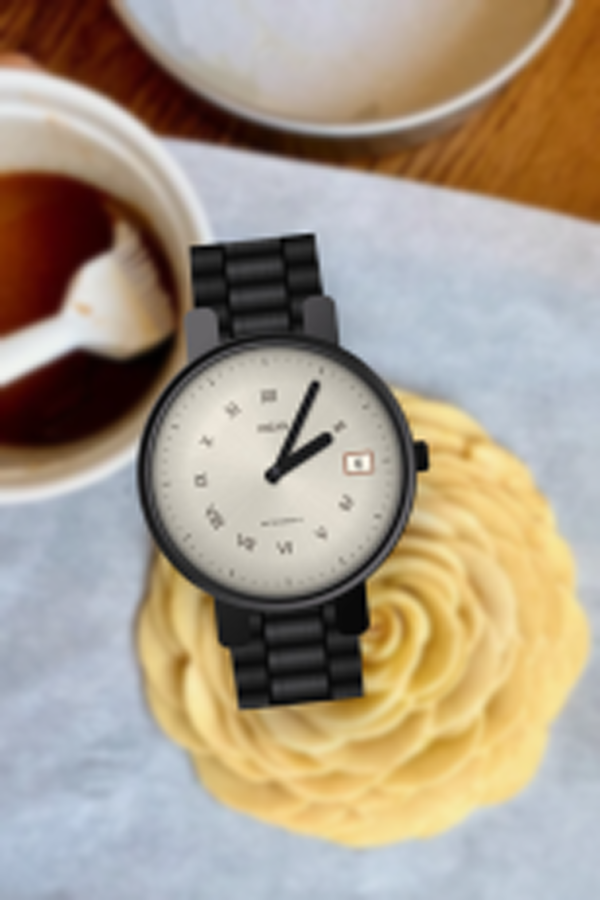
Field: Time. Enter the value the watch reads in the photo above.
2:05
